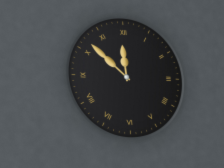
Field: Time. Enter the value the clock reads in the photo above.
11:52
